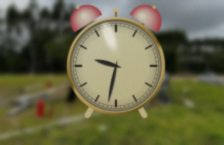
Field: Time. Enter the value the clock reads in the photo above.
9:32
